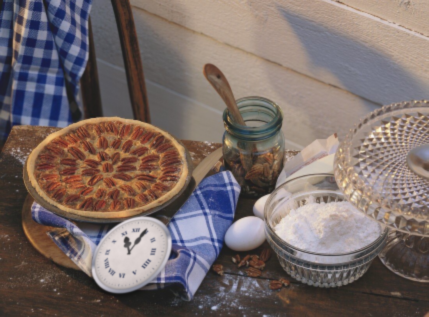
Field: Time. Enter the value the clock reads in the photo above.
11:04
